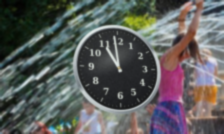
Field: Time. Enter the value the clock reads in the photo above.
10:59
